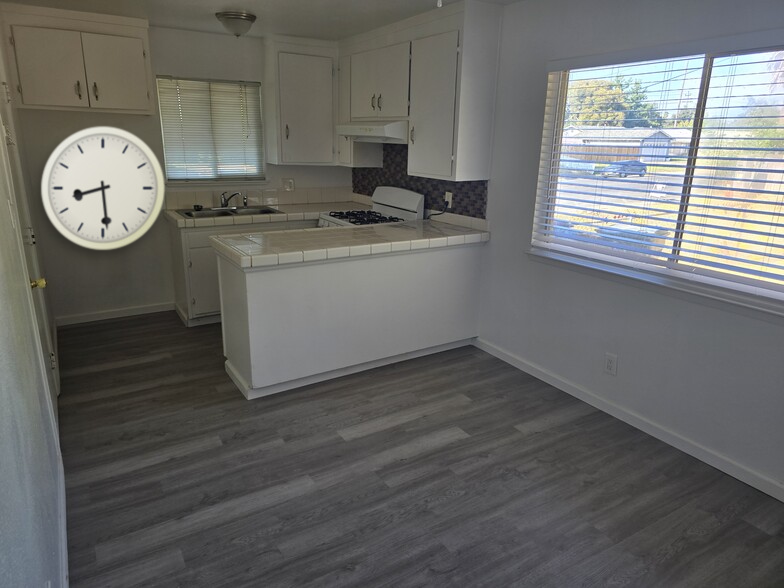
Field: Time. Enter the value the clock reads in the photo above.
8:29
